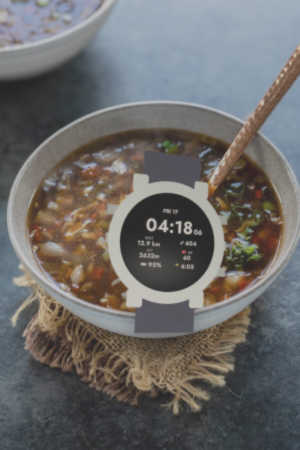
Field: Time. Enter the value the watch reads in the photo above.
4:18
